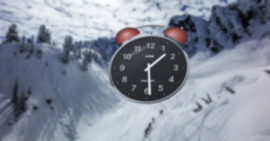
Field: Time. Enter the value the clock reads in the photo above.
1:29
